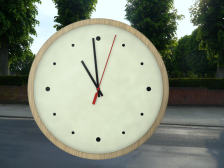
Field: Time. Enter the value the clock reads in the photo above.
10:59:03
